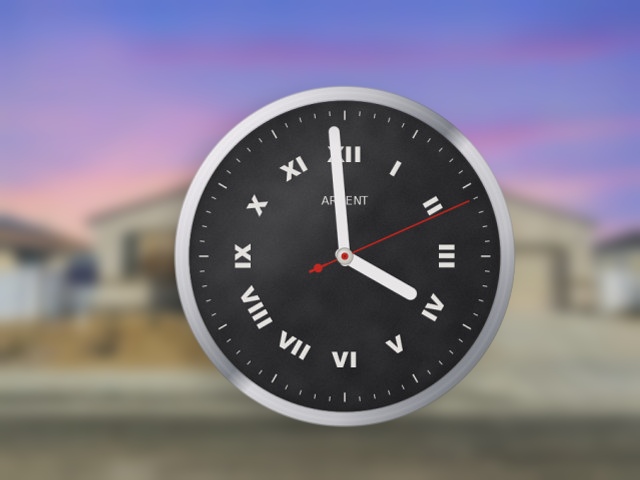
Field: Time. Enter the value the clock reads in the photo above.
3:59:11
